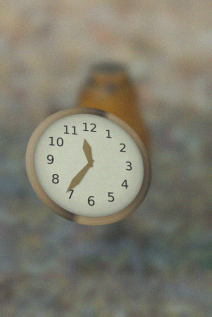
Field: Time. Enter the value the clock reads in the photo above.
11:36
